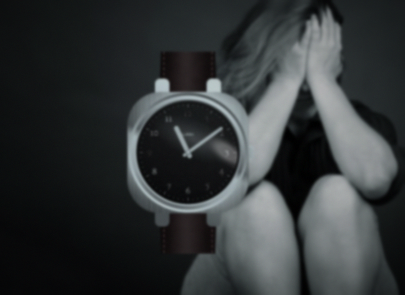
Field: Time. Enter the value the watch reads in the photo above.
11:09
